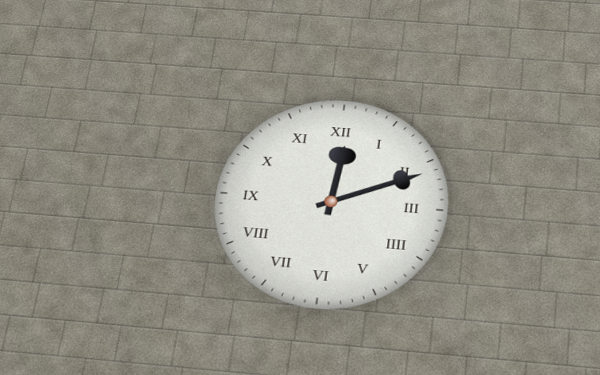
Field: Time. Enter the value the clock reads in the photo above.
12:11
